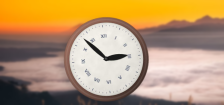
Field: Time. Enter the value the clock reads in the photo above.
2:53
